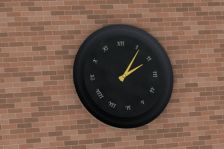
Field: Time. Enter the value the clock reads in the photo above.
2:06
